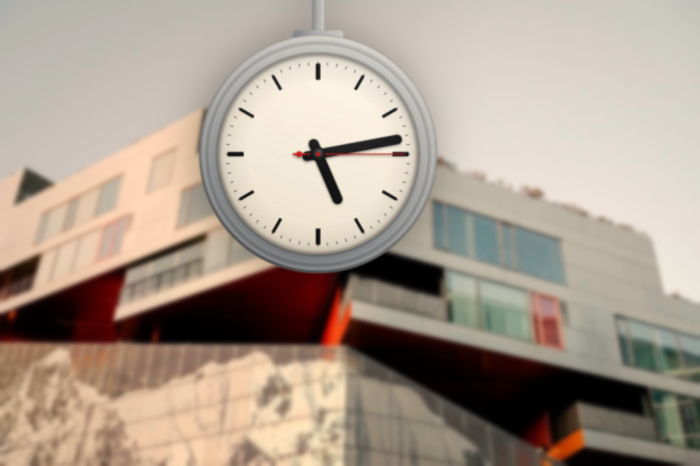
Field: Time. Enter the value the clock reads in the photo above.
5:13:15
